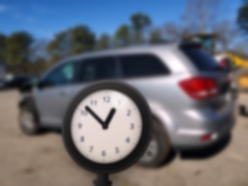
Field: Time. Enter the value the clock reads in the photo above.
12:52
